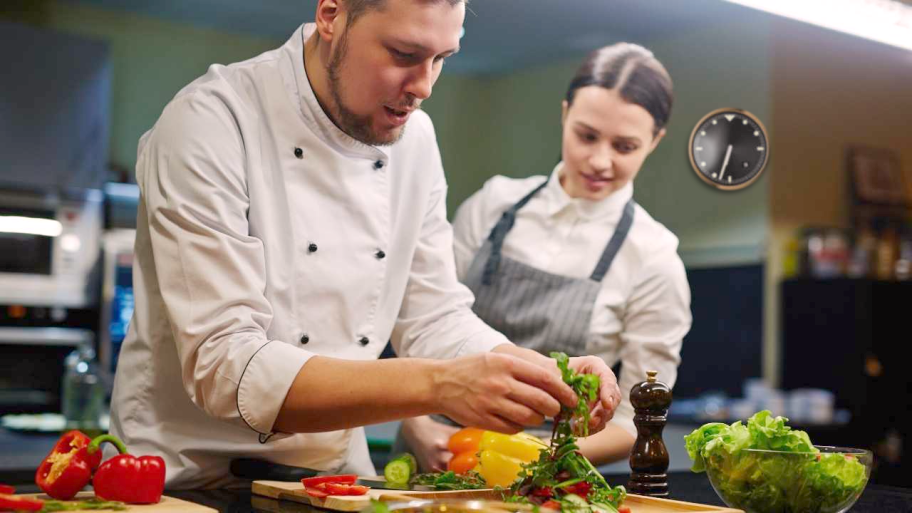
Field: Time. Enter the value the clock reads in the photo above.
6:33
